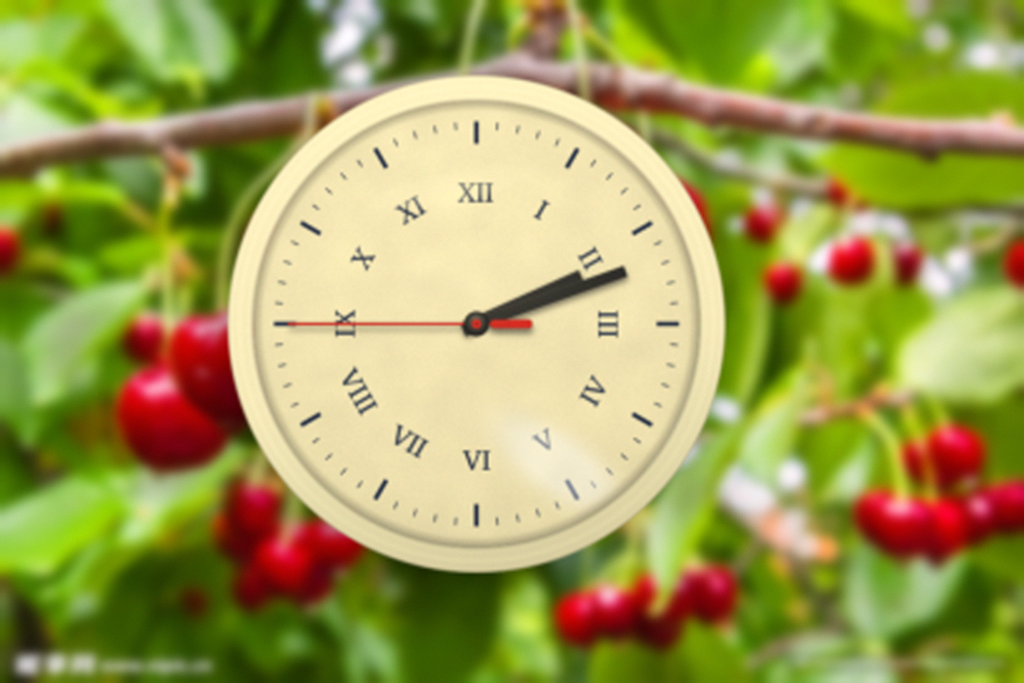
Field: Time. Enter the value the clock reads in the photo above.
2:11:45
